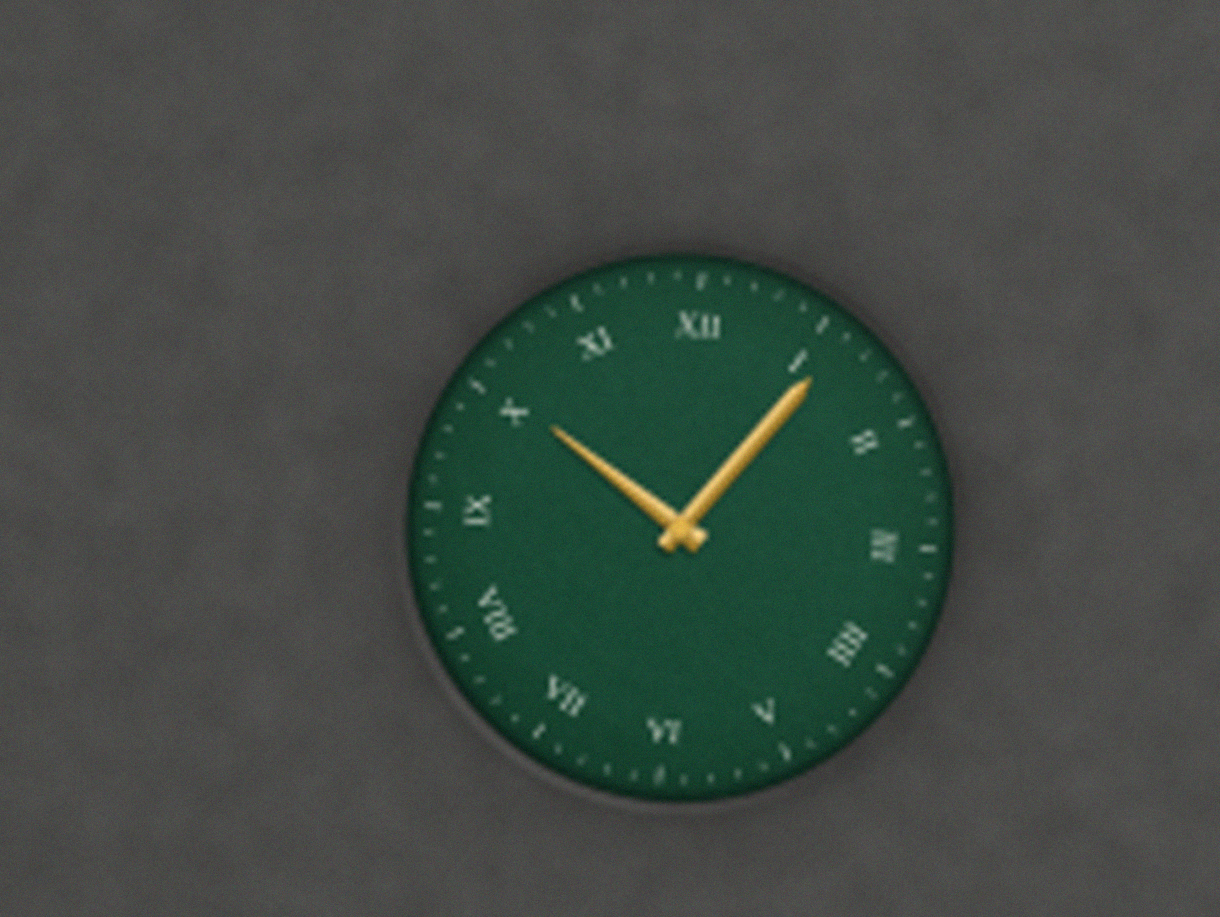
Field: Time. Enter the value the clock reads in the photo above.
10:06
